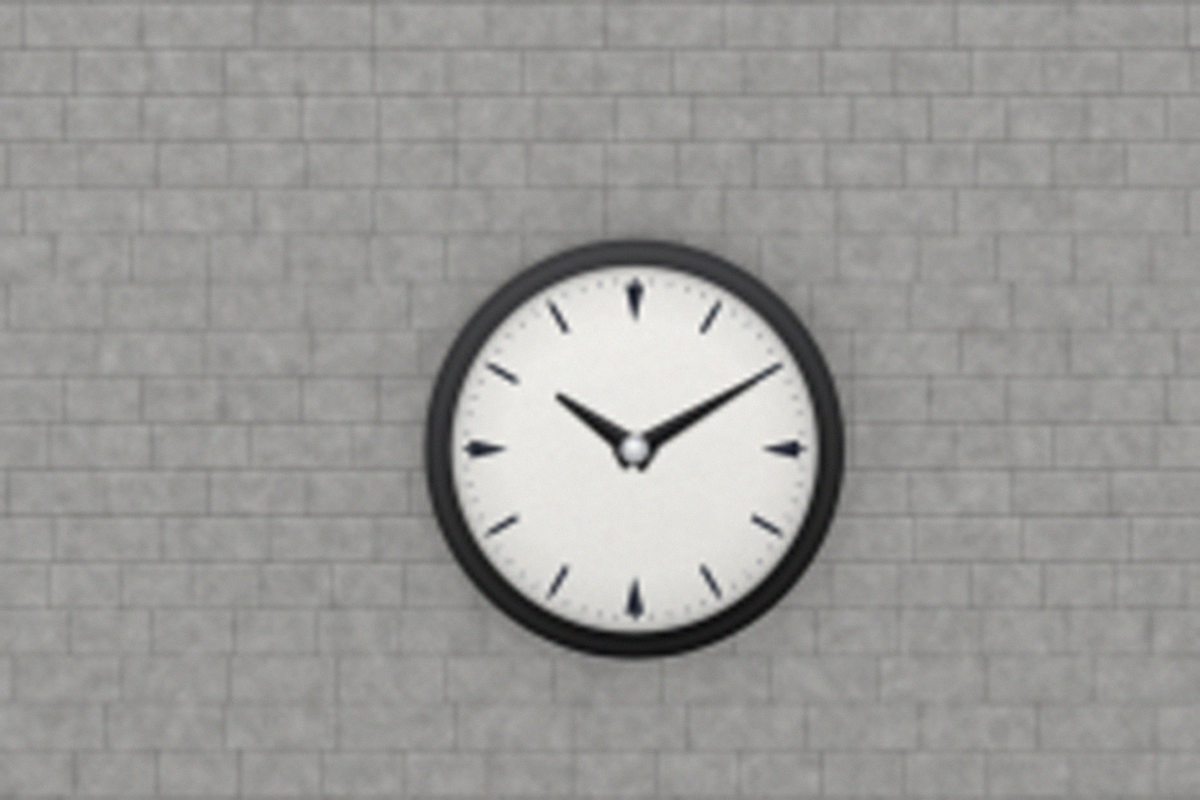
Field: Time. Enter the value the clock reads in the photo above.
10:10
